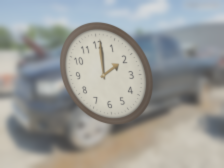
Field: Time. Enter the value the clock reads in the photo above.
2:01
